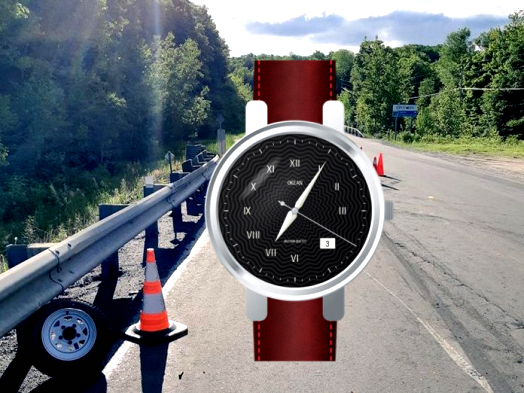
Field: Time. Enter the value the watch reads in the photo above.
7:05:20
